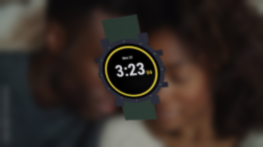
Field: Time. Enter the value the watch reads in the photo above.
3:23
